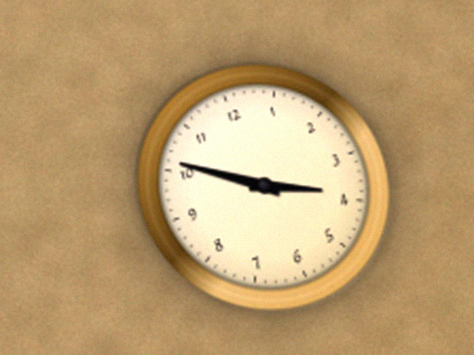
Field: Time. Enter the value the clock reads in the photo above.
3:51
